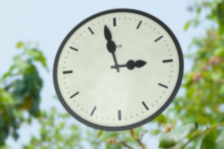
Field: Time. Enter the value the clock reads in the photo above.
2:58
